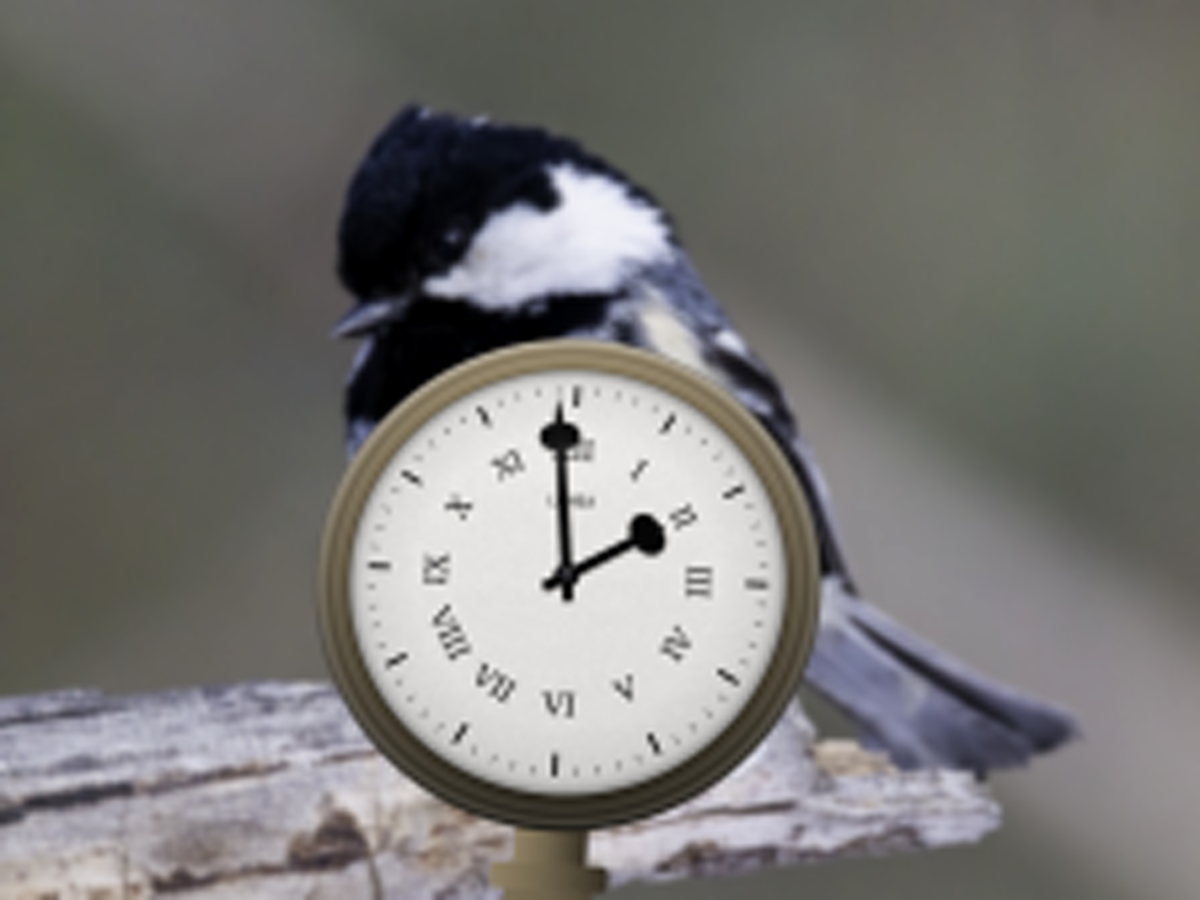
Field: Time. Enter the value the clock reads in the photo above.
1:59
